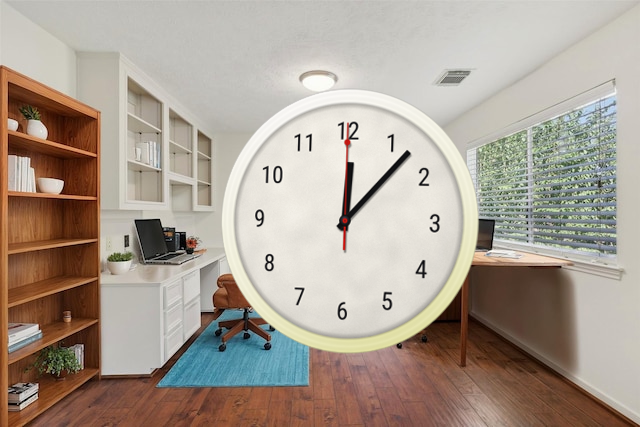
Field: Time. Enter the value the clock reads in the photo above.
12:07:00
